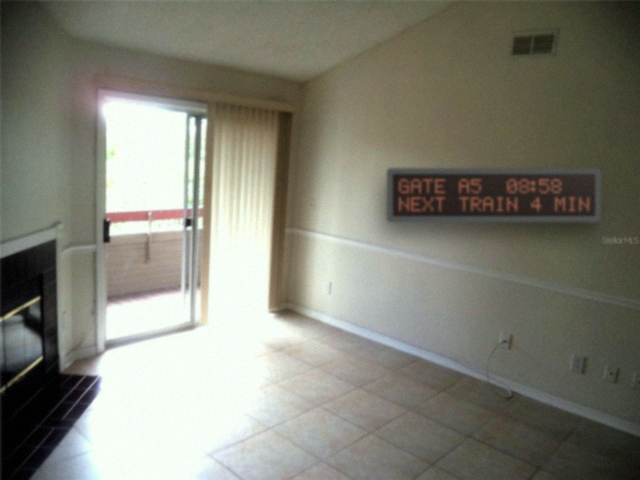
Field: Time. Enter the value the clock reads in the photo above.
8:58
